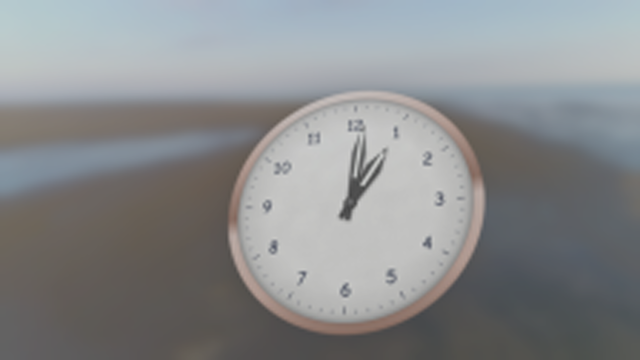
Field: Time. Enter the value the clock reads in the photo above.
1:01
